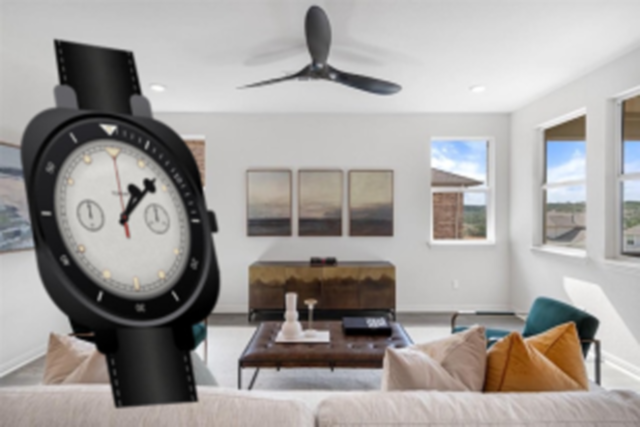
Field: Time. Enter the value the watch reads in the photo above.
1:08
